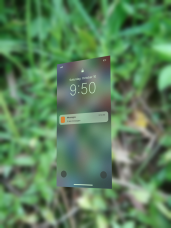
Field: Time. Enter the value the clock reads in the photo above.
9:50
